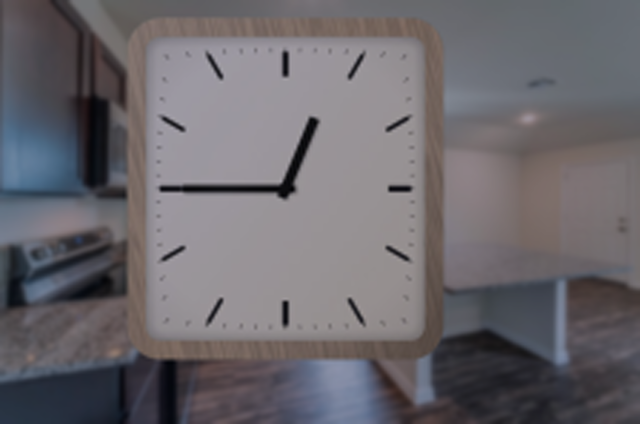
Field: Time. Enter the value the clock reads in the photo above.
12:45
